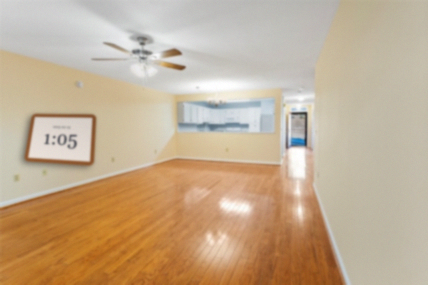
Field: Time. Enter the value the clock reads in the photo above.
1:05
